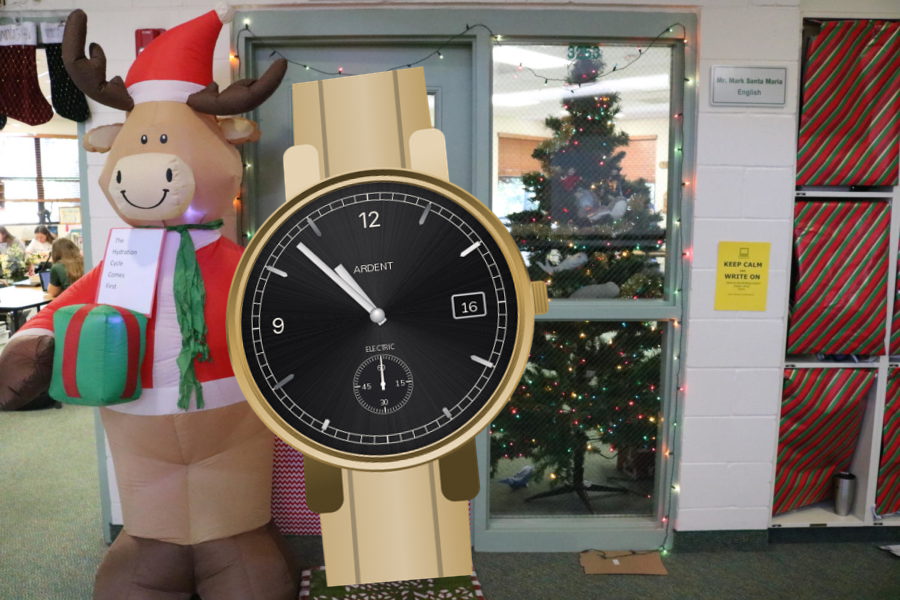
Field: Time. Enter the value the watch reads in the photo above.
10:53
